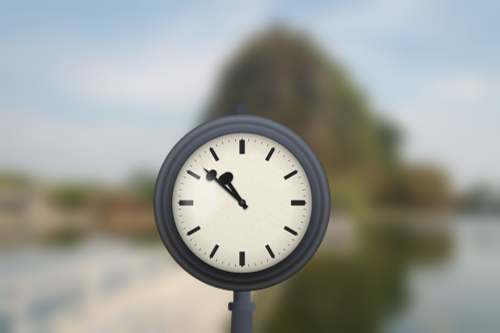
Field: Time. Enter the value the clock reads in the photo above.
10:52
